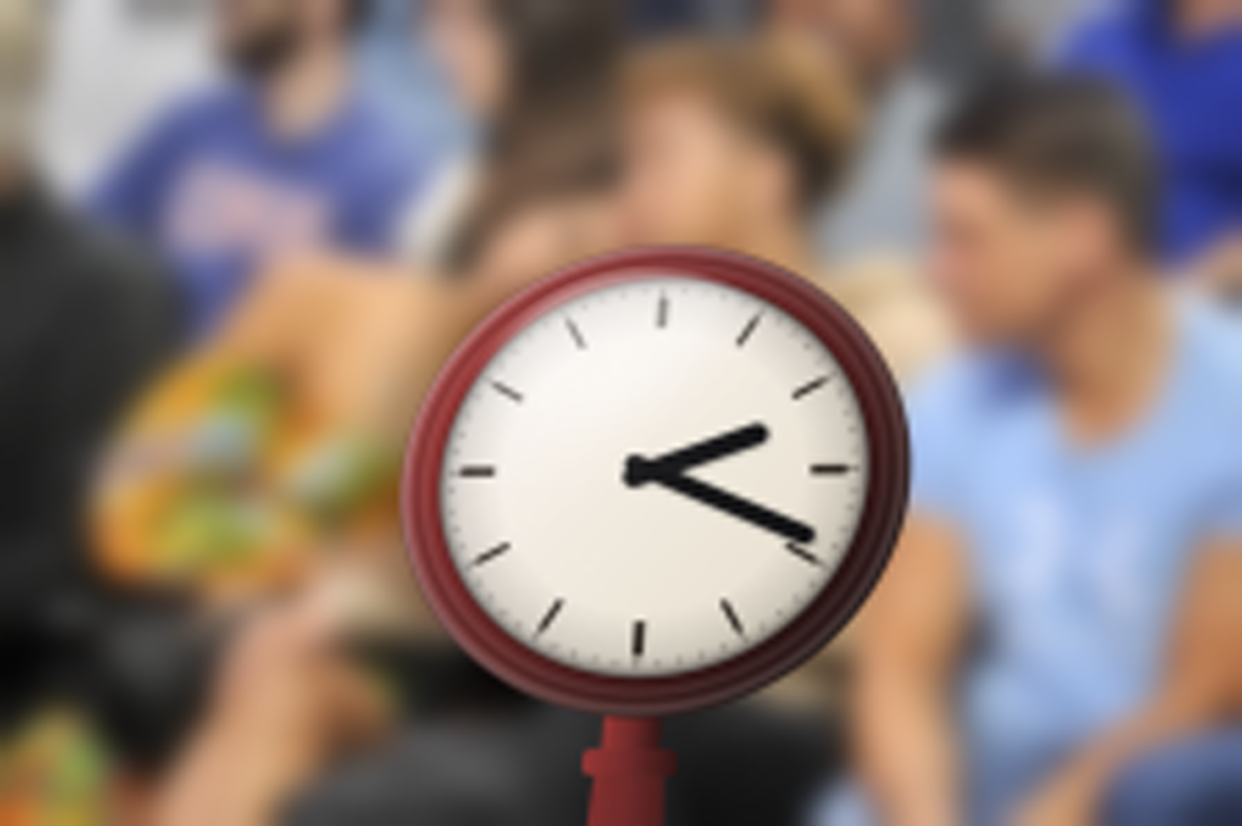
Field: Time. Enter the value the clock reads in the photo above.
2:19
